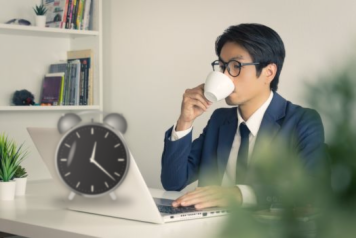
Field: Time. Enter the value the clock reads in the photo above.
12:22
